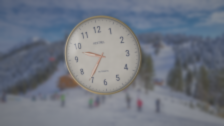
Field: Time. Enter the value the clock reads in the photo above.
9:36
